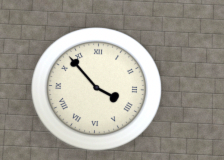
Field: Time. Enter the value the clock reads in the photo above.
3:53
